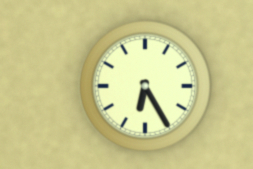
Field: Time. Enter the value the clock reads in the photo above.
6:25
